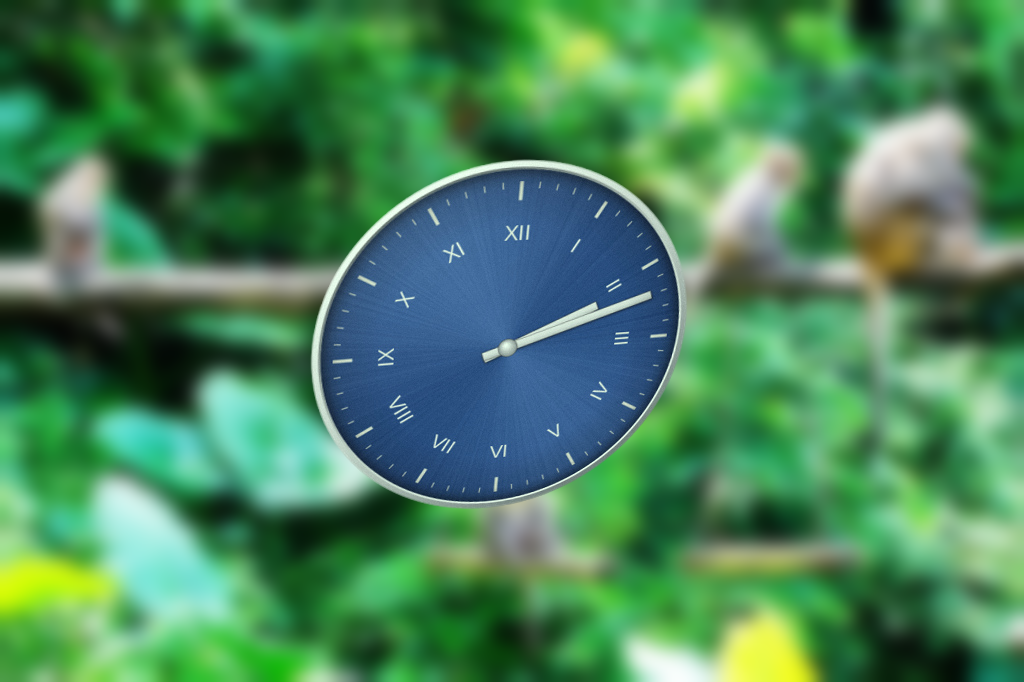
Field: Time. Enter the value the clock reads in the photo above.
2:12
